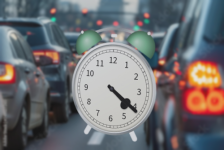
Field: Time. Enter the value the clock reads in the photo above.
4:21
